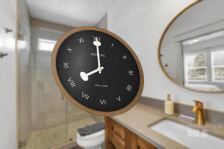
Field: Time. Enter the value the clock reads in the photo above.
8:00
